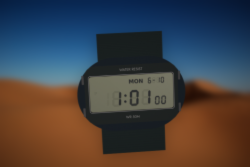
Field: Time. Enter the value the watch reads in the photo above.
1:01:00
